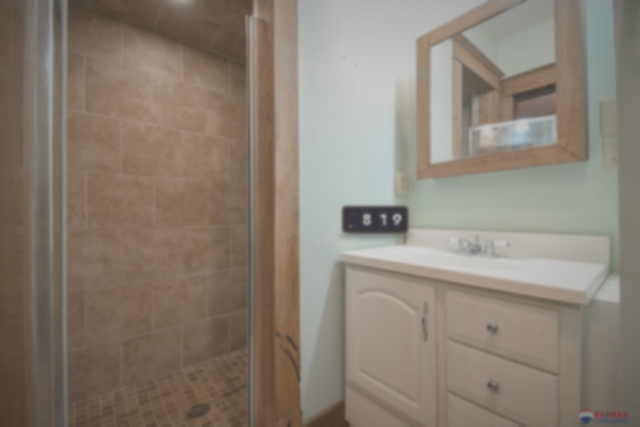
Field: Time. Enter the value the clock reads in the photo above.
8:19
